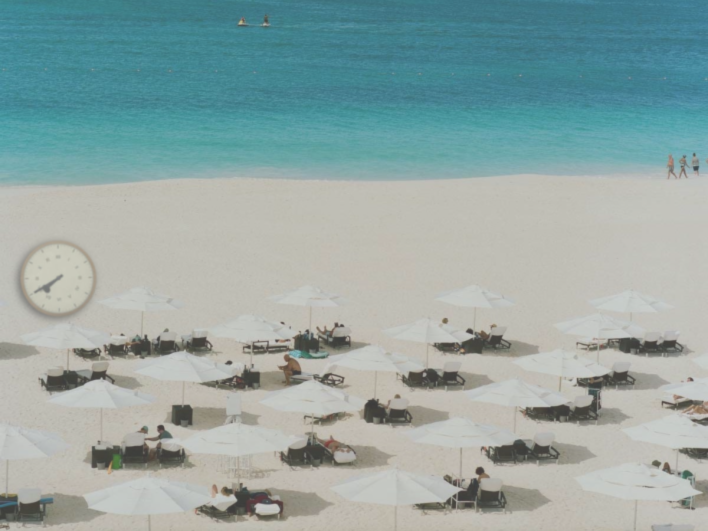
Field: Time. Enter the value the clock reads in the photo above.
7:40
